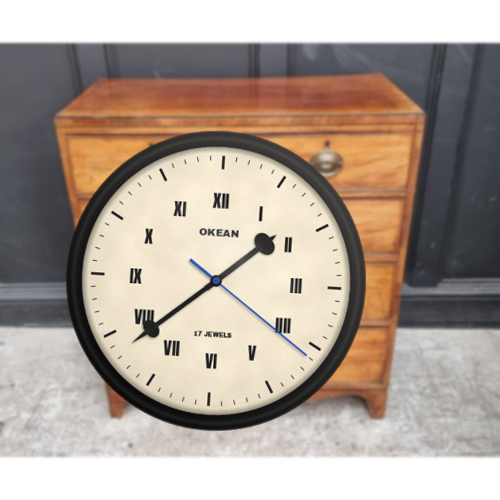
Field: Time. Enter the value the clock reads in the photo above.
1:38:21
